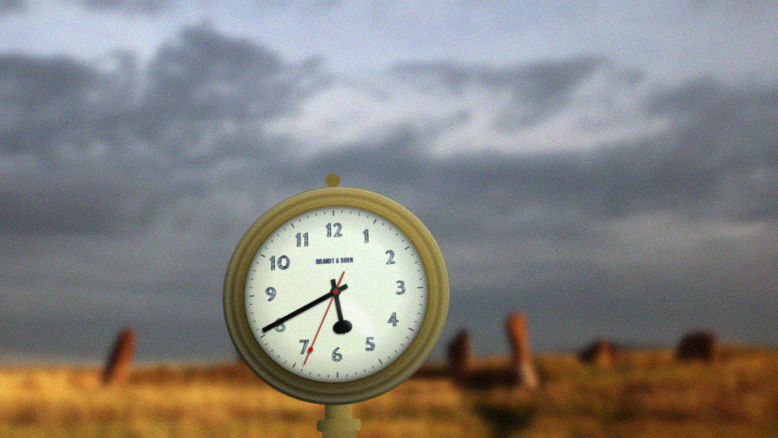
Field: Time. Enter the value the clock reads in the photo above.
5:40:34
